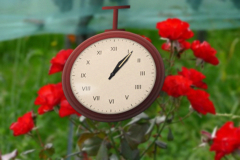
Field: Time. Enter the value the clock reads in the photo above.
1:06
